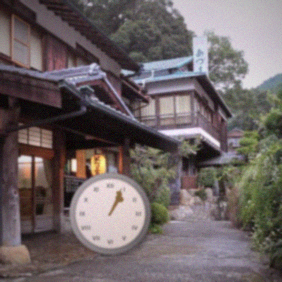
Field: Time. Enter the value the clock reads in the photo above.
1:04
